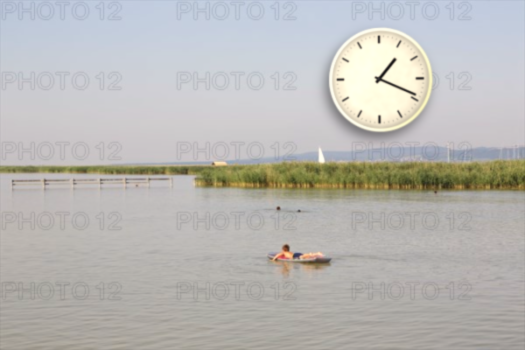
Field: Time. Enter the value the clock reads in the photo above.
1:19
